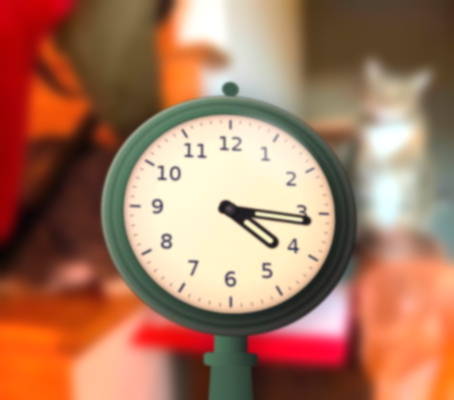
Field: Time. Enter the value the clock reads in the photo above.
4:16
